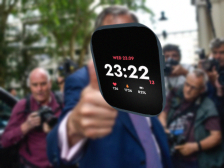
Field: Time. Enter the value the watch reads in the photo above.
23:22
